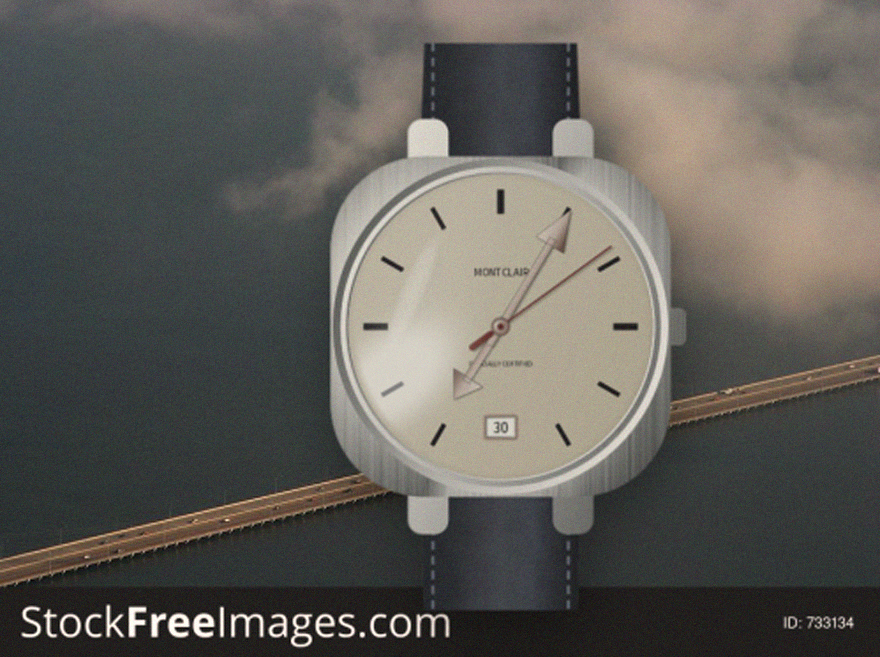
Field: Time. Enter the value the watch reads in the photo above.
7:05:09
